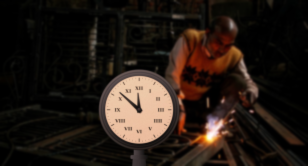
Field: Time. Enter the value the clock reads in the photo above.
11:52
